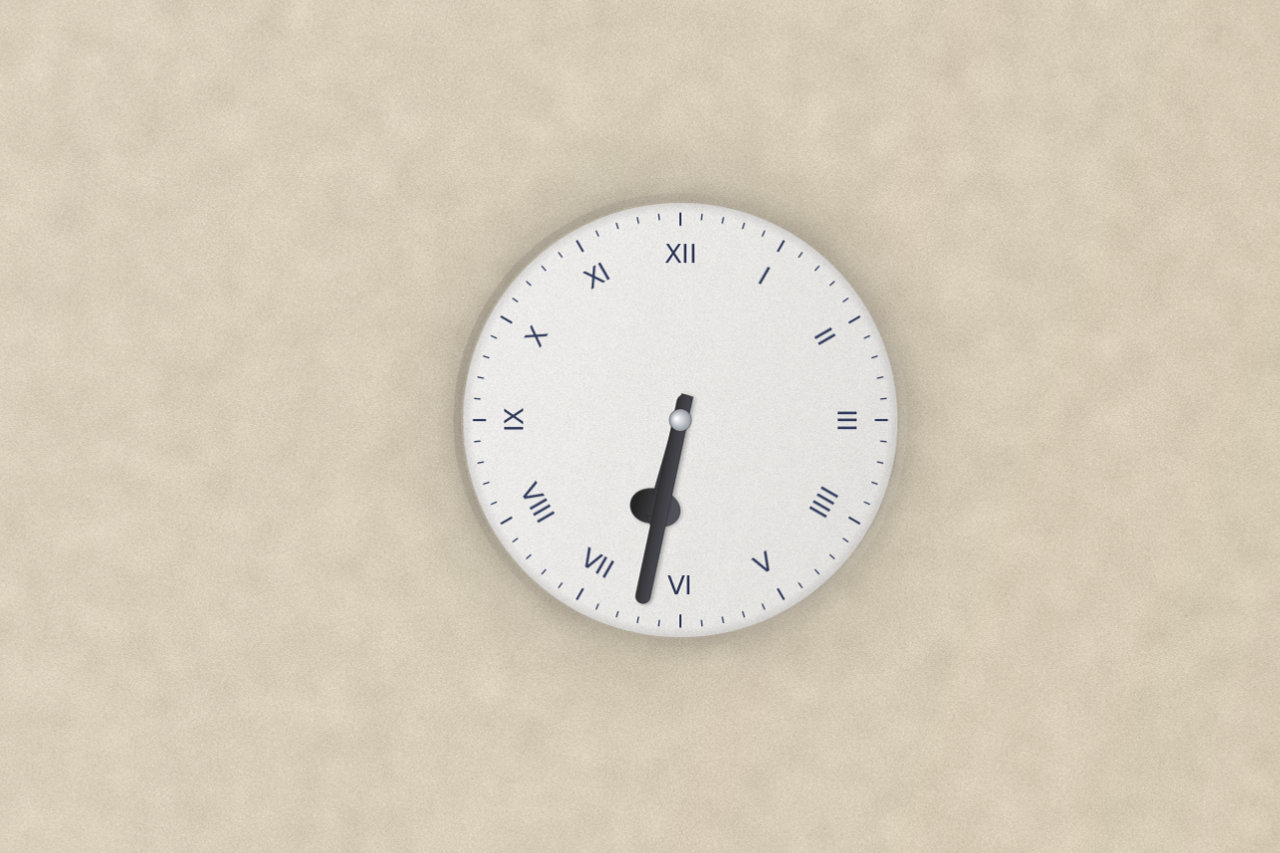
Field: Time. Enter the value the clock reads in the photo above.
6:32
